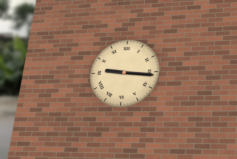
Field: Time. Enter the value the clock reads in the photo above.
9:16
